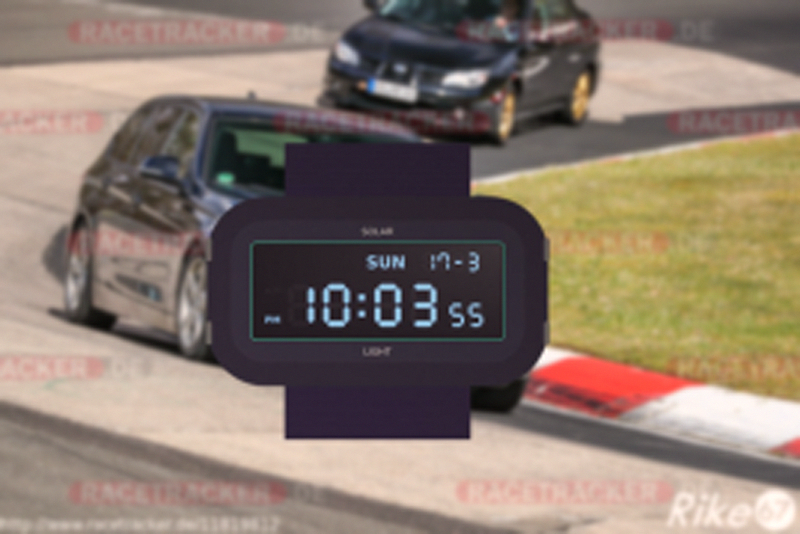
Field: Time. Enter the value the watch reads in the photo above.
10:03:55
